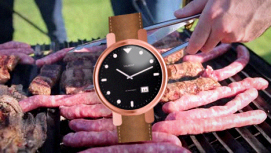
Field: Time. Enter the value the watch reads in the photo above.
10:12
